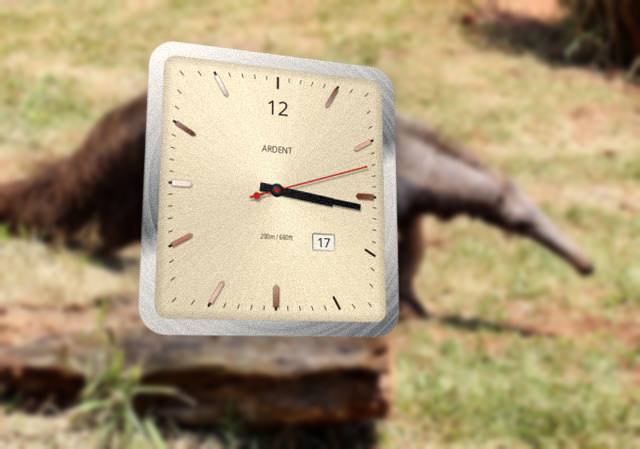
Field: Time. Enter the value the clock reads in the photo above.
3:16:12
